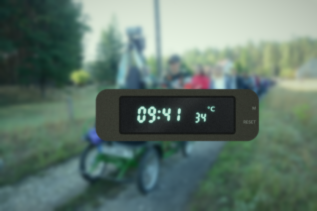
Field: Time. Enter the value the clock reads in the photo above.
9:41
